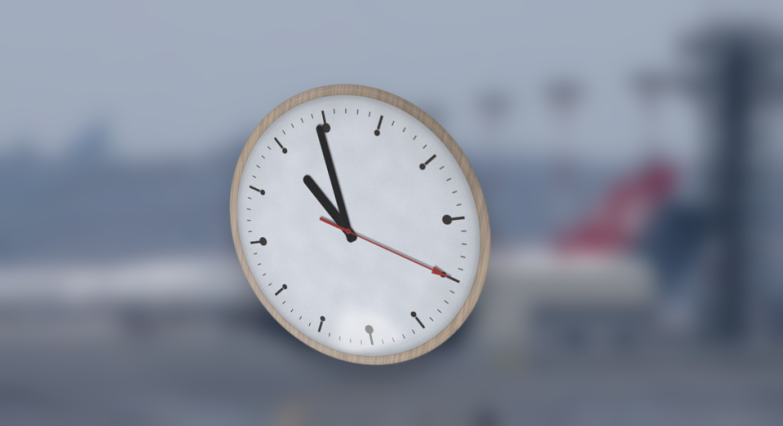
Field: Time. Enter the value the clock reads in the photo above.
10:59:20
